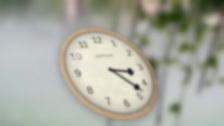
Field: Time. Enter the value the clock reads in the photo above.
3:23
